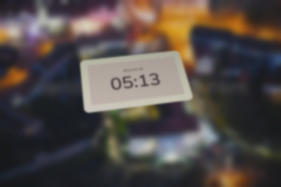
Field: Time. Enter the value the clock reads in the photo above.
5:13
